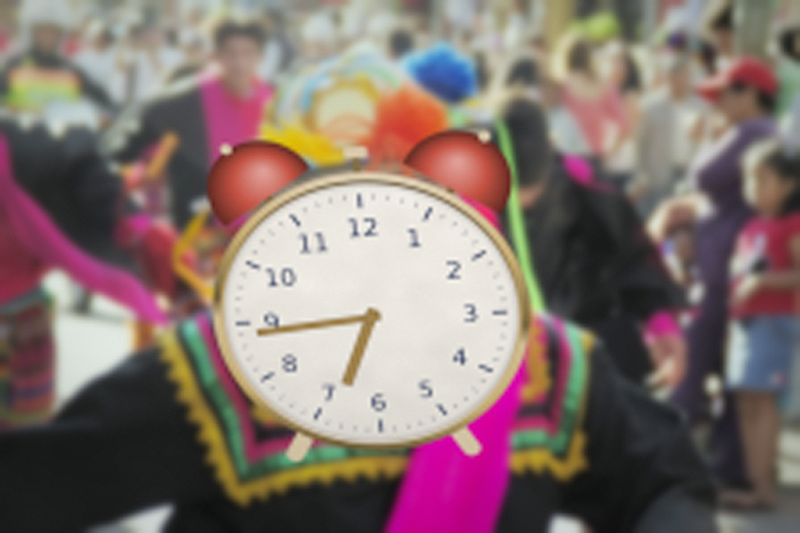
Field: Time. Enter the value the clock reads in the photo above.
6:44
